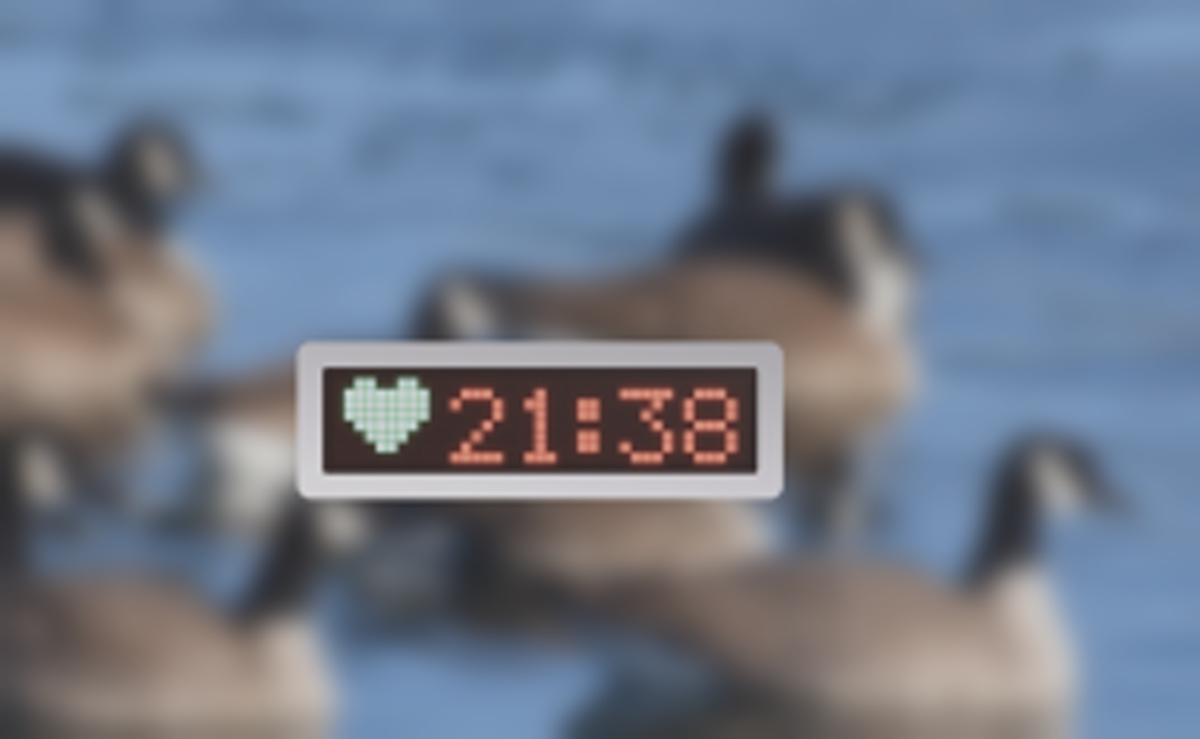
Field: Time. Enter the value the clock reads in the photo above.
21:38
